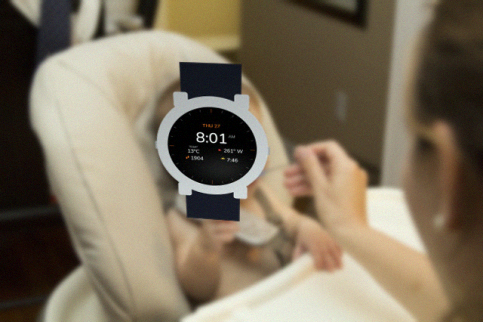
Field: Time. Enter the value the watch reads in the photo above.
8:01
